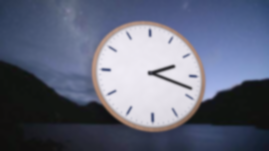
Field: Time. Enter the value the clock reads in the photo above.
2:18
